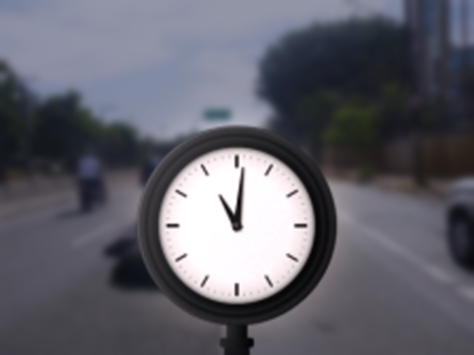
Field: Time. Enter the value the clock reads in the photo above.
11:01
